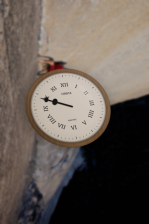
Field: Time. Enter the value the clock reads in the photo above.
9:49
